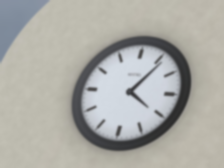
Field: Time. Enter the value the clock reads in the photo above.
4:06
